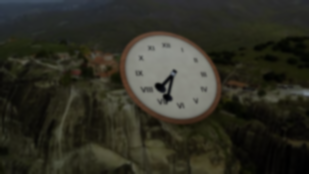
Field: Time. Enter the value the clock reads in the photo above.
7:34
